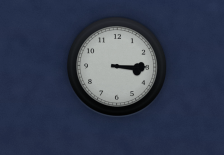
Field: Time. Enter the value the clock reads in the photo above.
3:15
